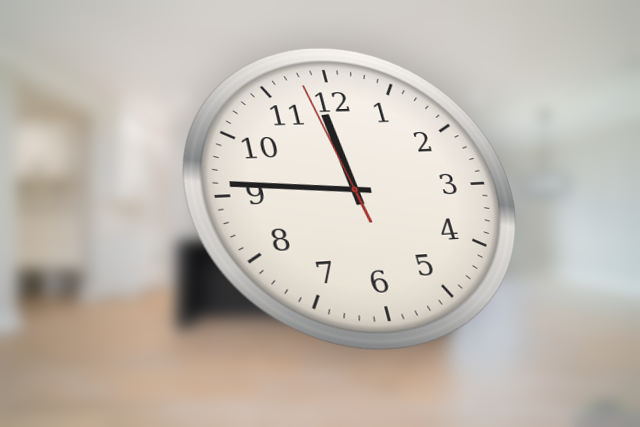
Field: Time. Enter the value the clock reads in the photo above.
11:45:58
